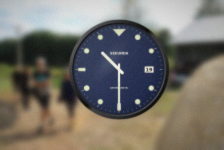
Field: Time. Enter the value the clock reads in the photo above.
10:30
